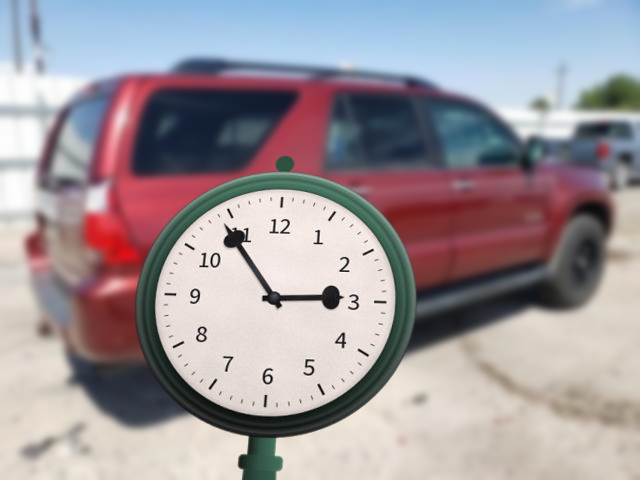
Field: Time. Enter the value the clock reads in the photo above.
2:54
